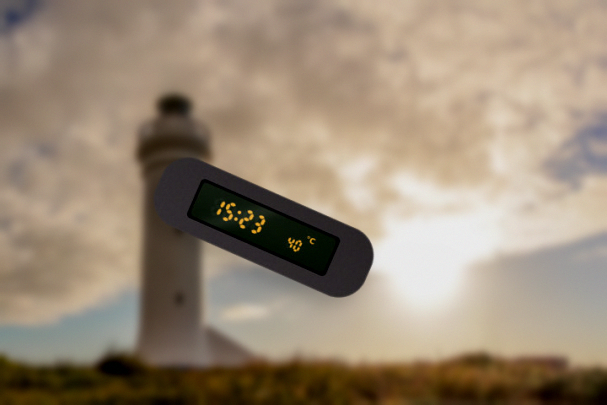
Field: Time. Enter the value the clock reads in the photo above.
15:23
